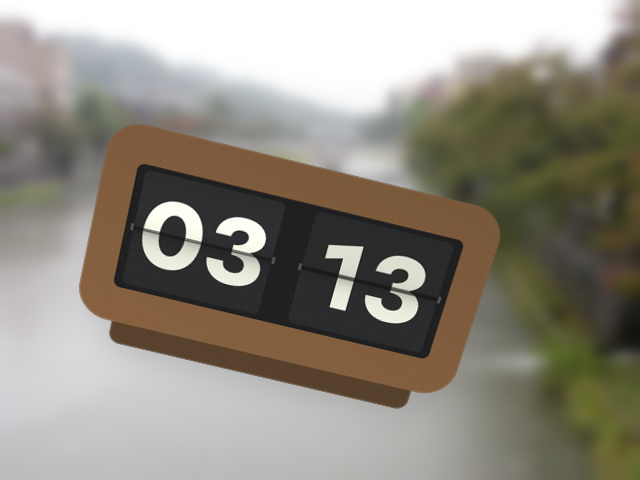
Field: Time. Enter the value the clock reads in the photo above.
3:13
